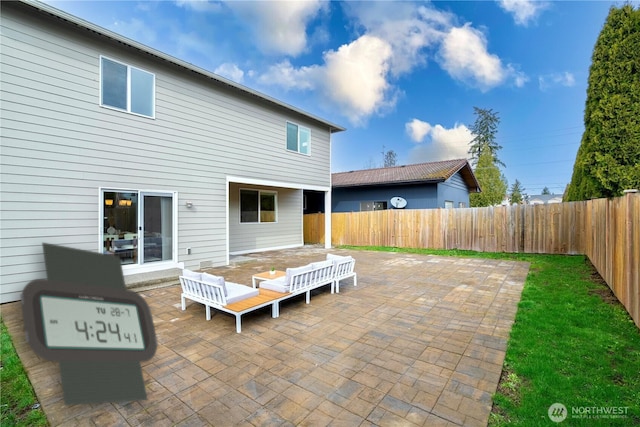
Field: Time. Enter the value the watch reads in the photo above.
4:24:41
